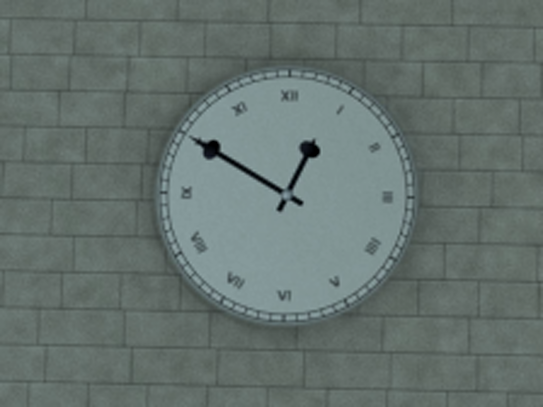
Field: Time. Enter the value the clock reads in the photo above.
12:50
